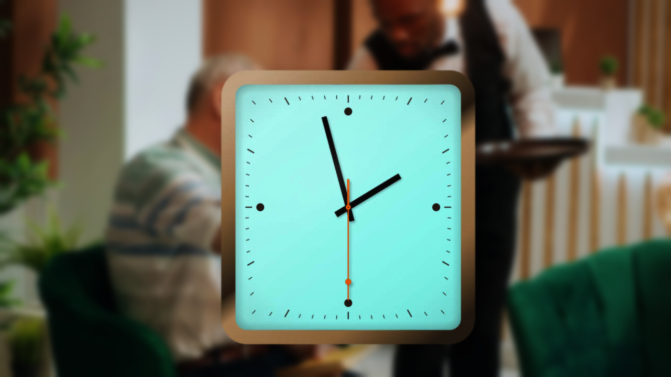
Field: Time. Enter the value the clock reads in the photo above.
1:57:30
